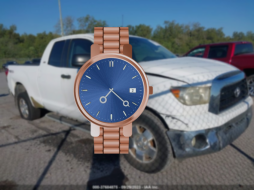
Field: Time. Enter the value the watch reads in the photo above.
7:22
